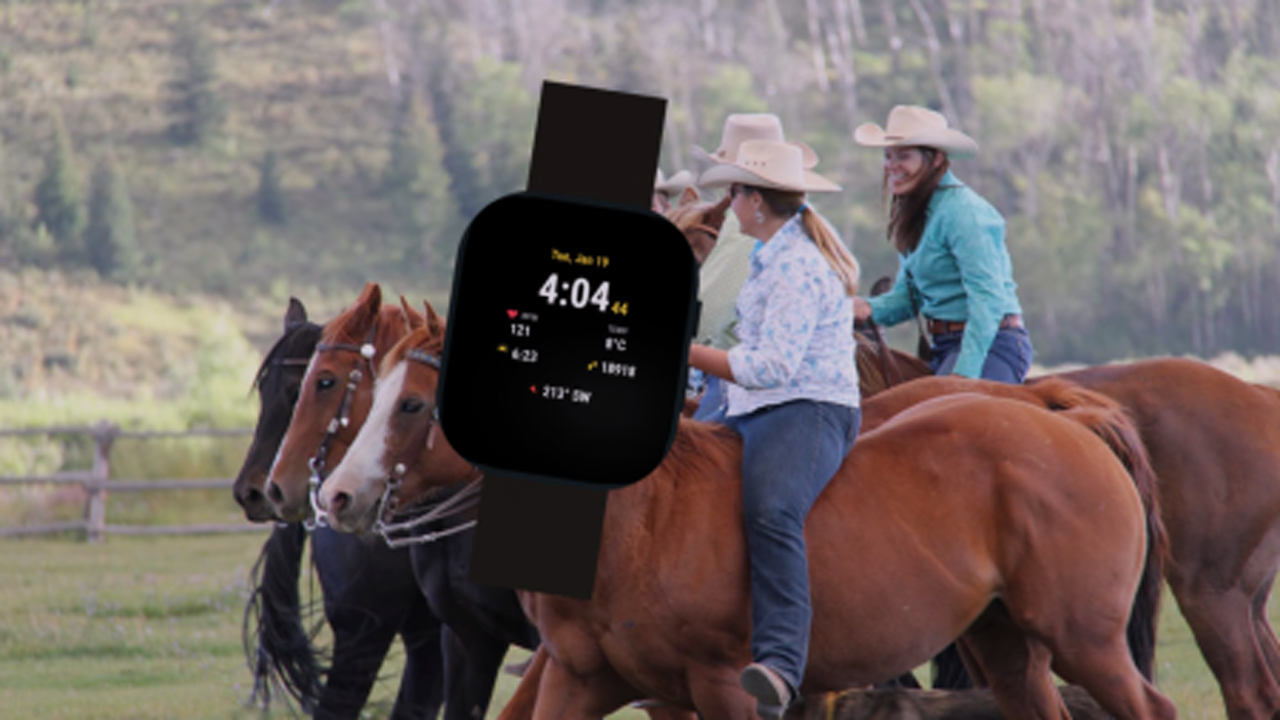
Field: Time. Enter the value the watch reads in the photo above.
4:04
